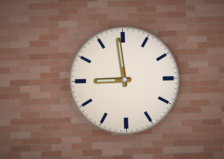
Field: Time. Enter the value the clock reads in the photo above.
8:59
